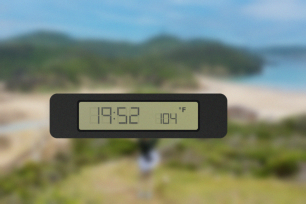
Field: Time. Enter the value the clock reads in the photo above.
19:52
